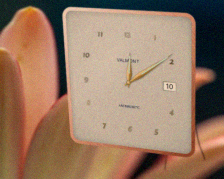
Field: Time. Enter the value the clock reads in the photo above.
12:09
